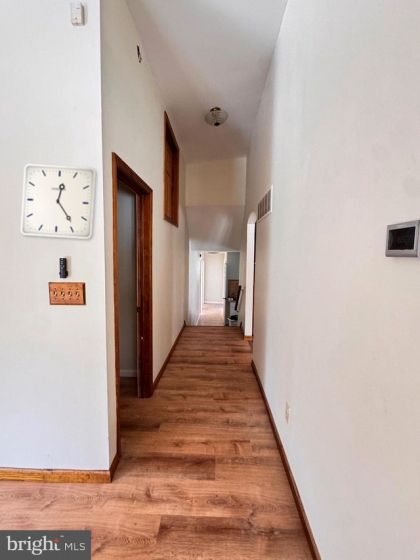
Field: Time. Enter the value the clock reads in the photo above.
12:24
